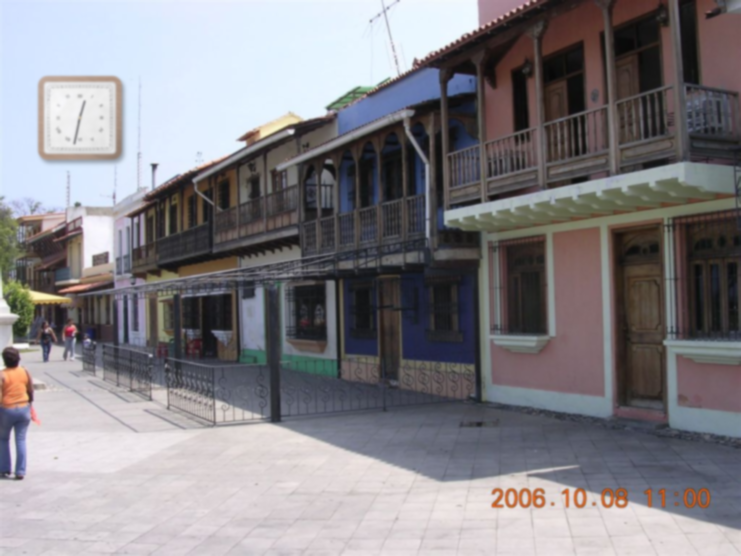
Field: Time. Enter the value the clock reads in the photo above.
12:32
